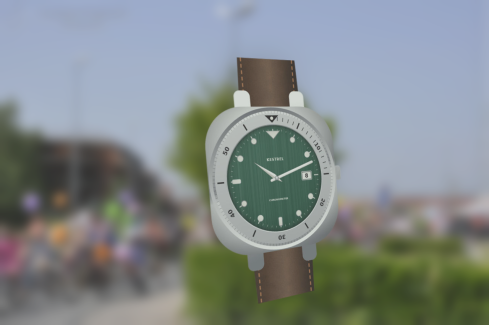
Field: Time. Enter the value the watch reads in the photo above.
10:12
